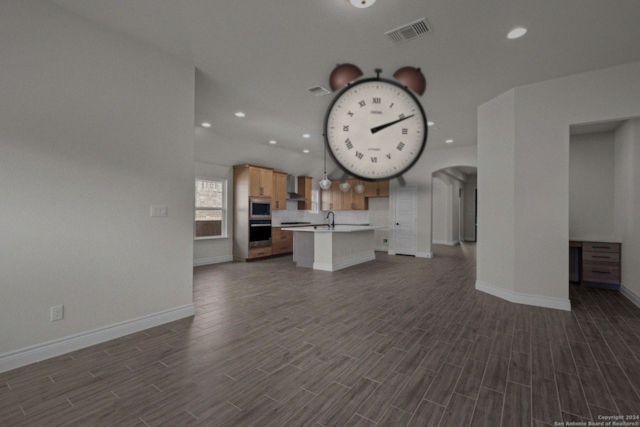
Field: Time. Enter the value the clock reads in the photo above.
2:11
